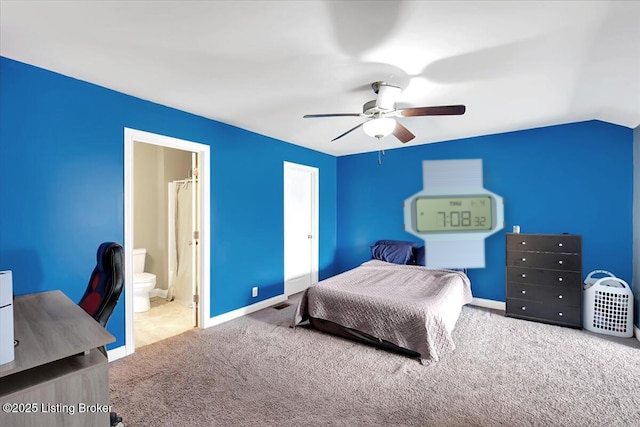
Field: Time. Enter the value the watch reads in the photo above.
7:08
